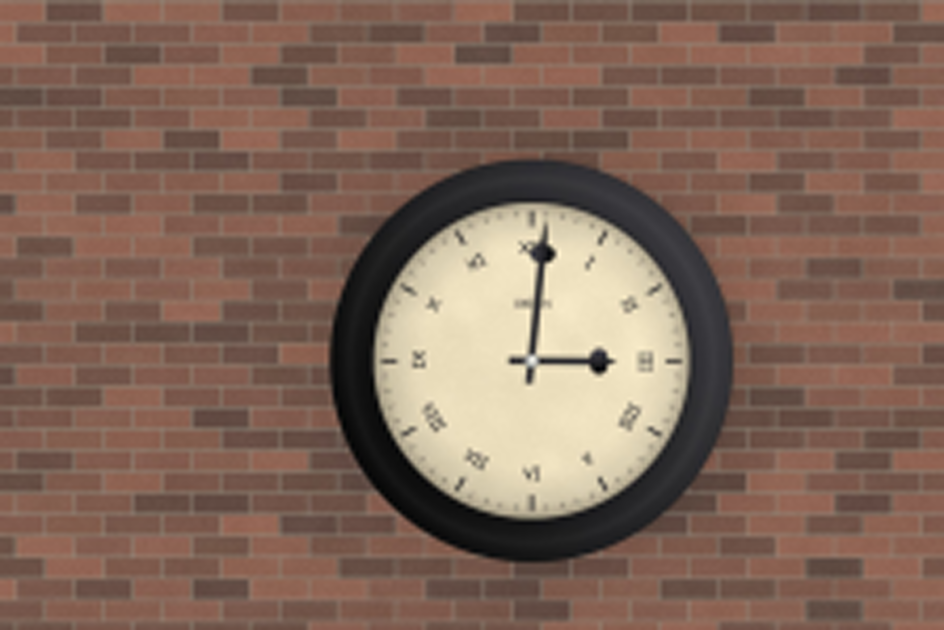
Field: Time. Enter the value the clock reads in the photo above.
3:01
